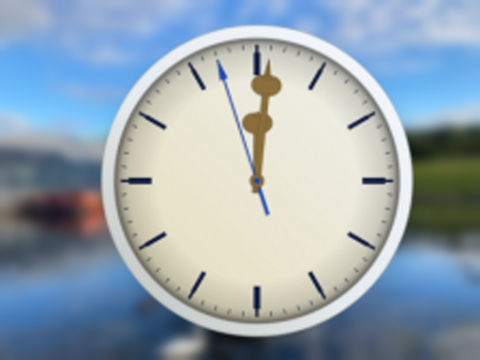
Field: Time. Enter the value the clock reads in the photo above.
12:00:57
